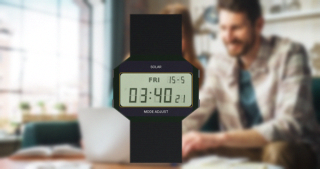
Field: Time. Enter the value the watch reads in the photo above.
3:40:21
